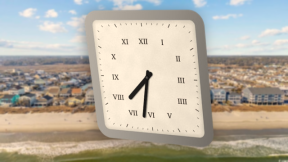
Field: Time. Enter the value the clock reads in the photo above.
7:32
